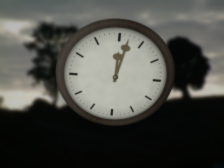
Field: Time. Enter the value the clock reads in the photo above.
12:02
